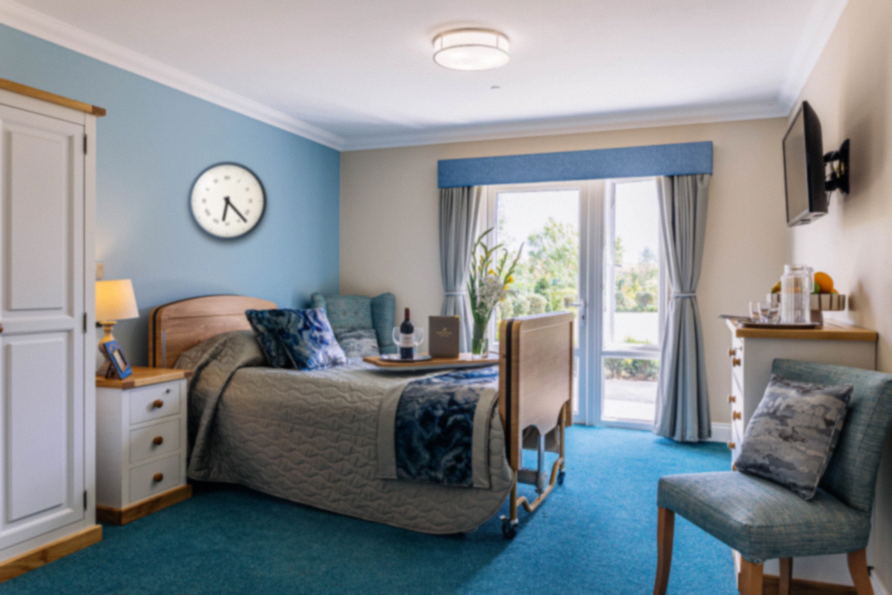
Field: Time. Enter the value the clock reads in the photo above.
6:23
